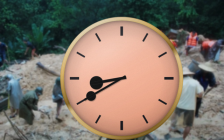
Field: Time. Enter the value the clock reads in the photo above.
8:40
